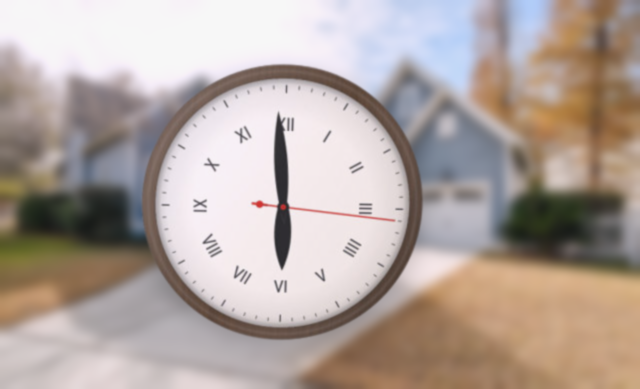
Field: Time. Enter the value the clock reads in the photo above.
5:59:16
